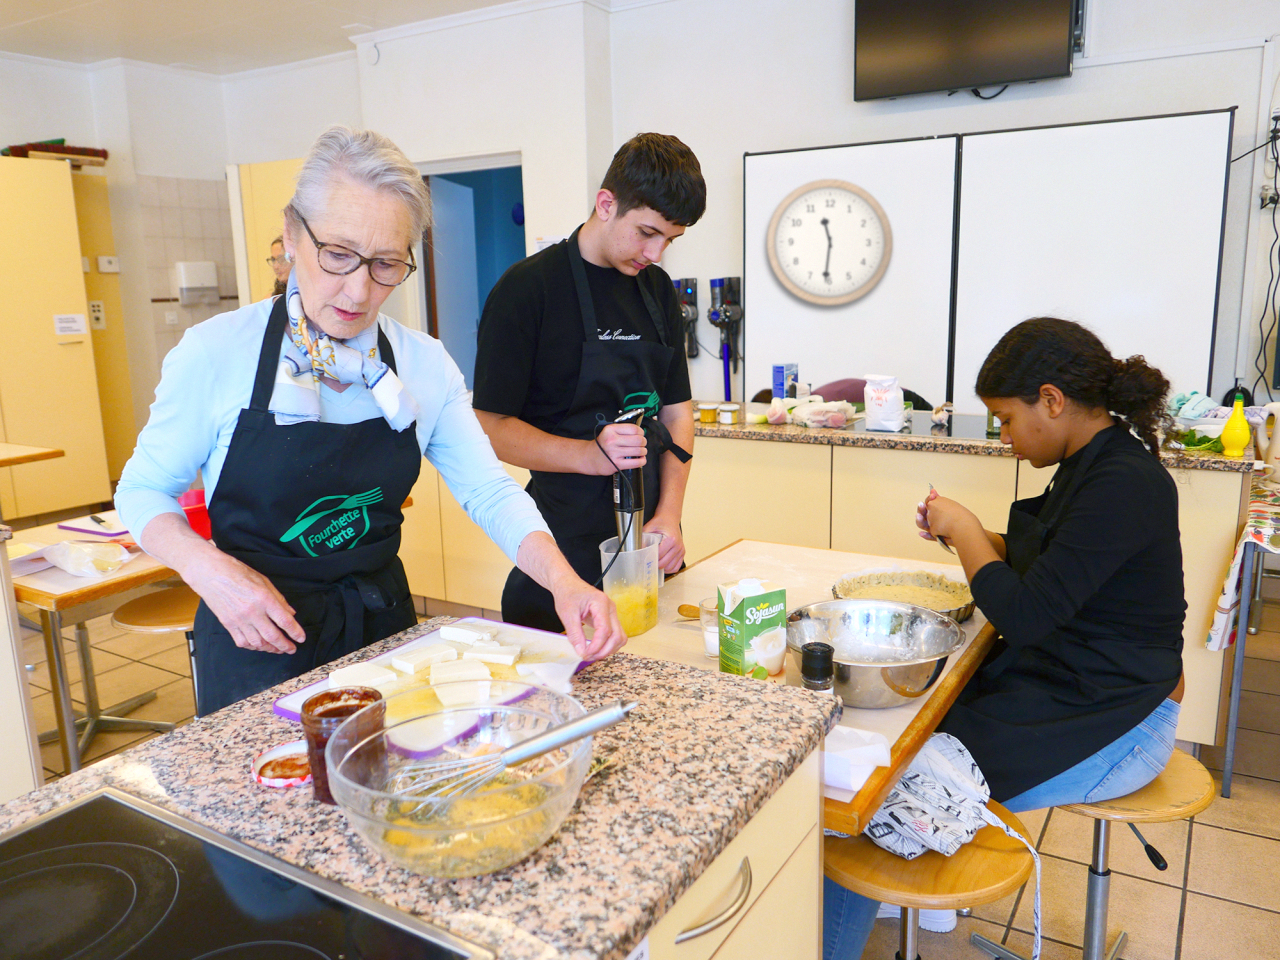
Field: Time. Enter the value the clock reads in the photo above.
11:31
